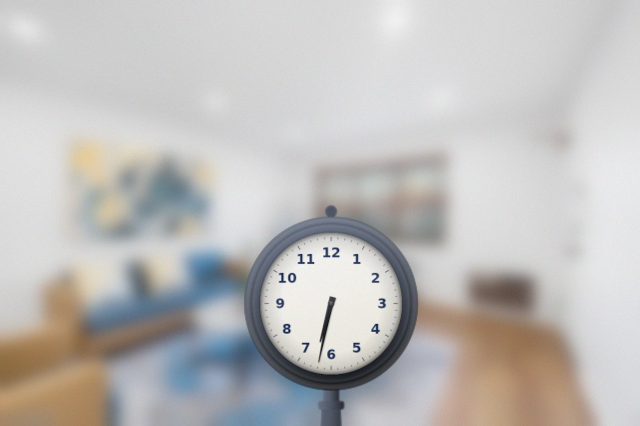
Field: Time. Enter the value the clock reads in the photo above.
6:32
